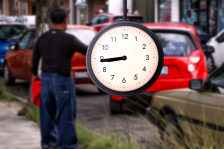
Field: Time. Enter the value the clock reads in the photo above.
8:44
